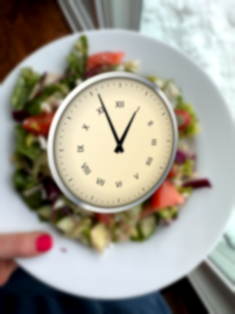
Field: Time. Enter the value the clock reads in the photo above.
12:56
